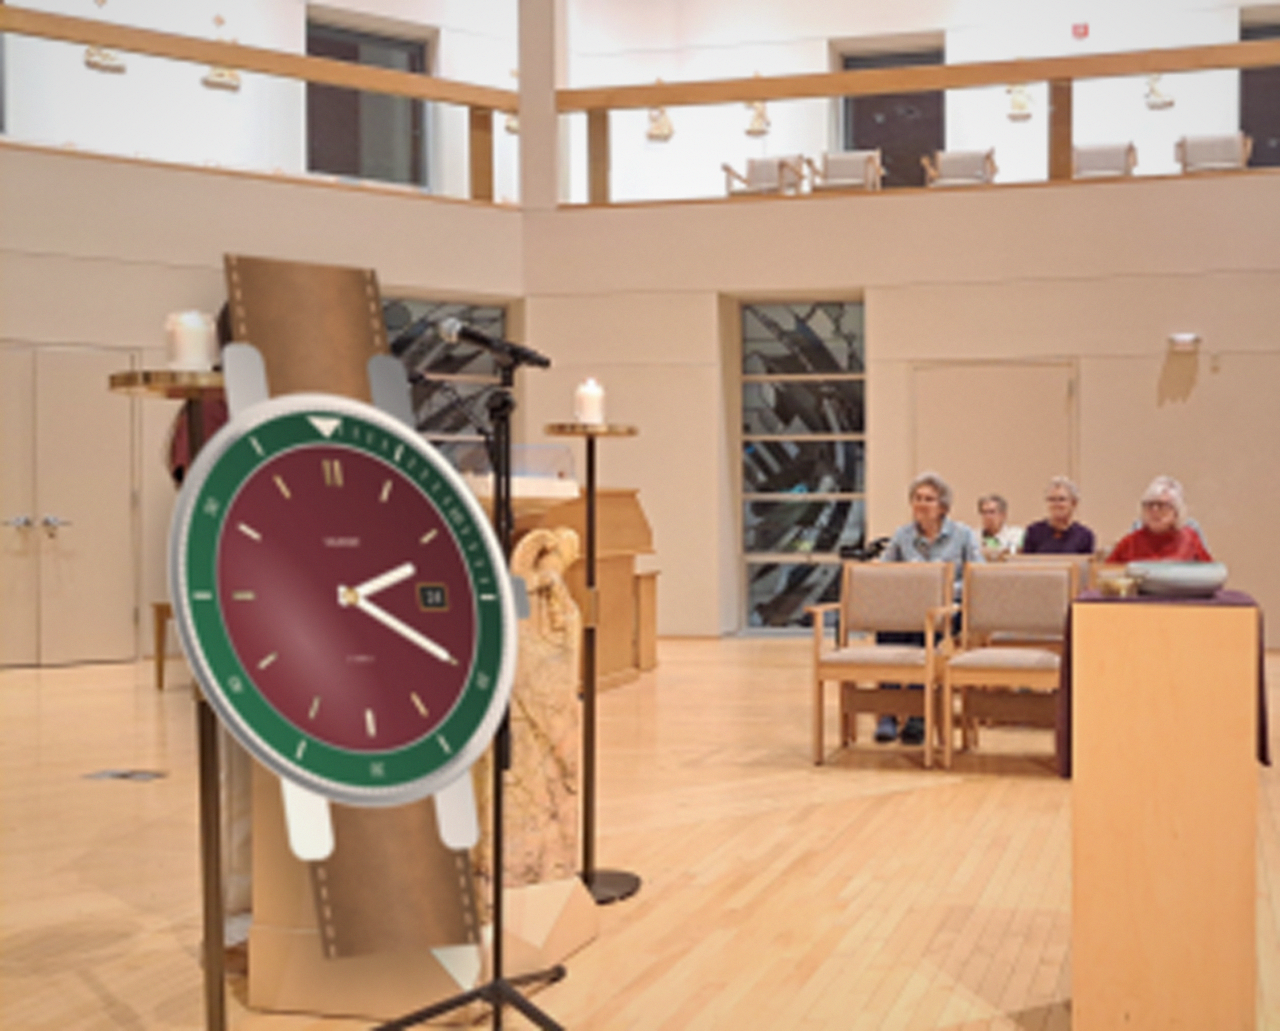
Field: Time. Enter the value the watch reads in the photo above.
2:20
